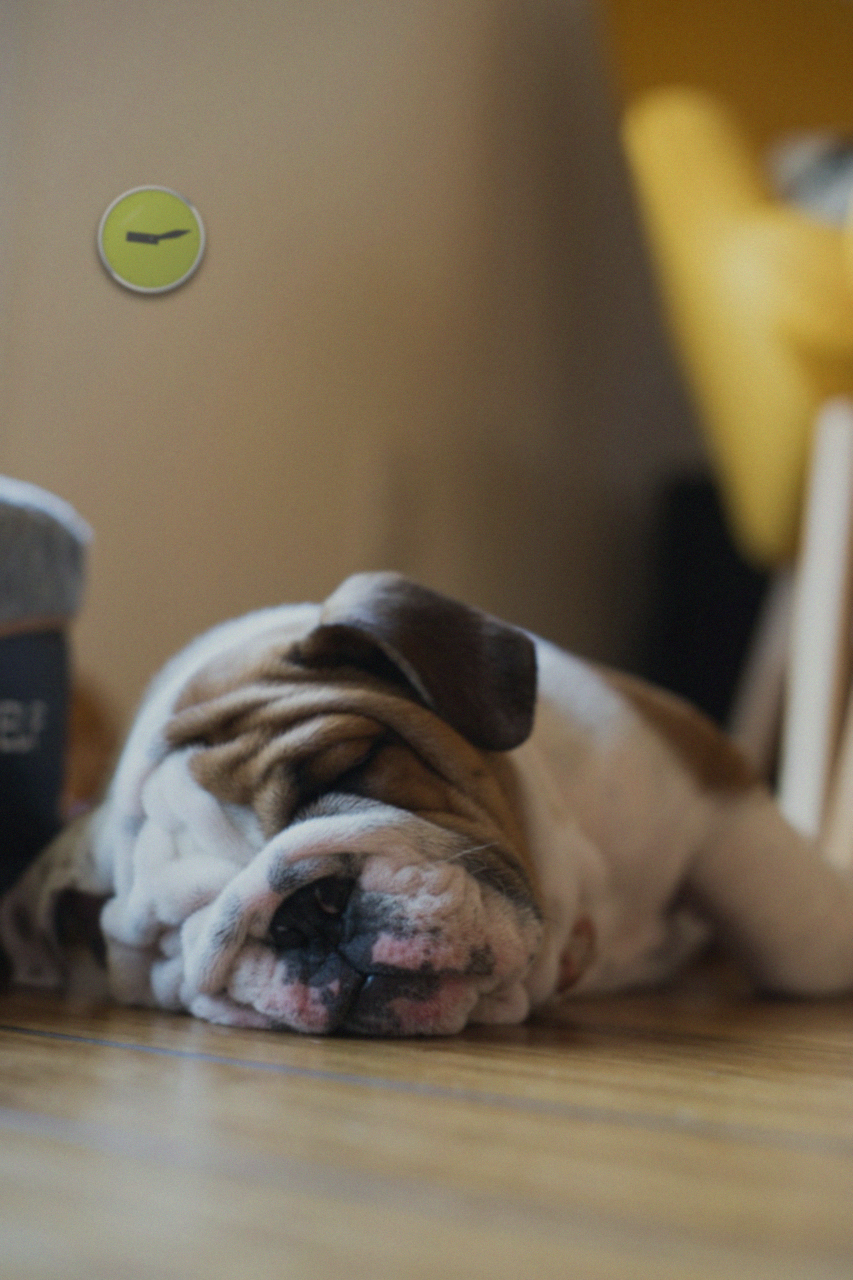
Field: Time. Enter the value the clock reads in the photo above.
9:13
